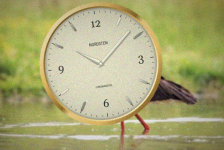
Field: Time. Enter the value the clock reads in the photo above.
10:08
